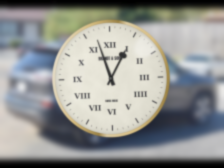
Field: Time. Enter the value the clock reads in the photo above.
12:57
